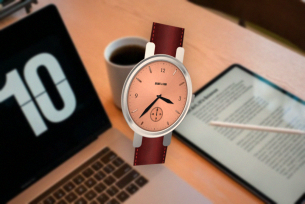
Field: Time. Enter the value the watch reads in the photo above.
3:37
